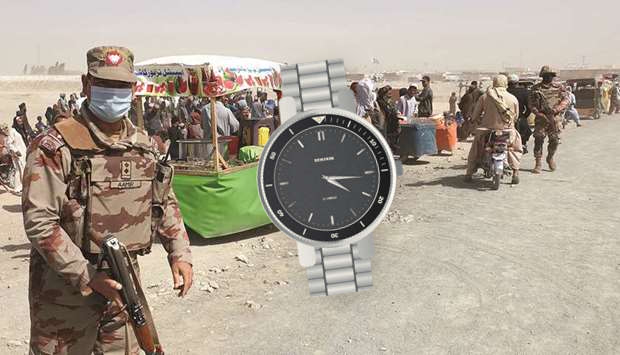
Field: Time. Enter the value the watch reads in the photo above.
4:16
